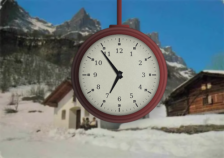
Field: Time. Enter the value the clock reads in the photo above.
6:54
